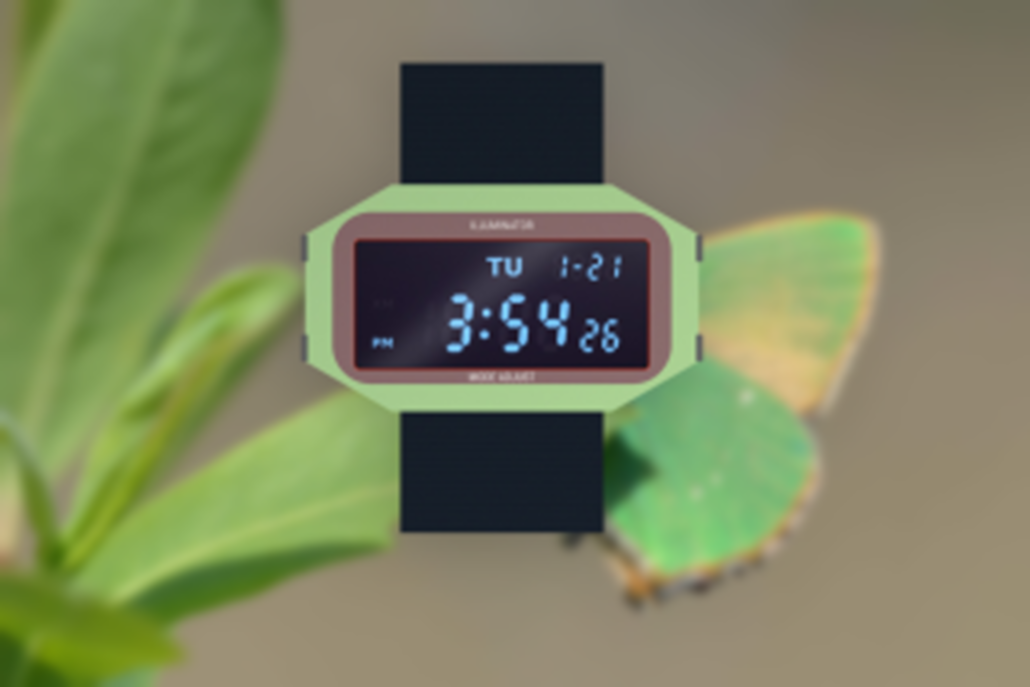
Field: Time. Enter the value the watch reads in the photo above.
3:54:26
